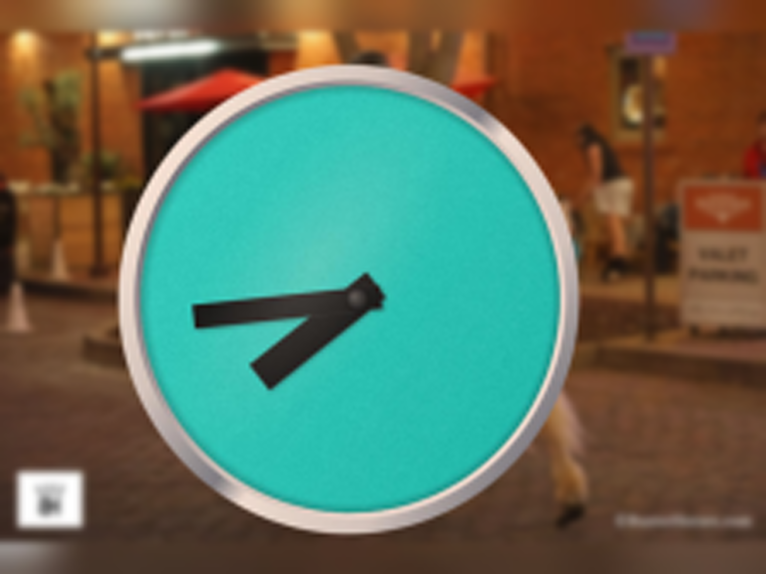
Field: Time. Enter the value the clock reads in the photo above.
7:44
